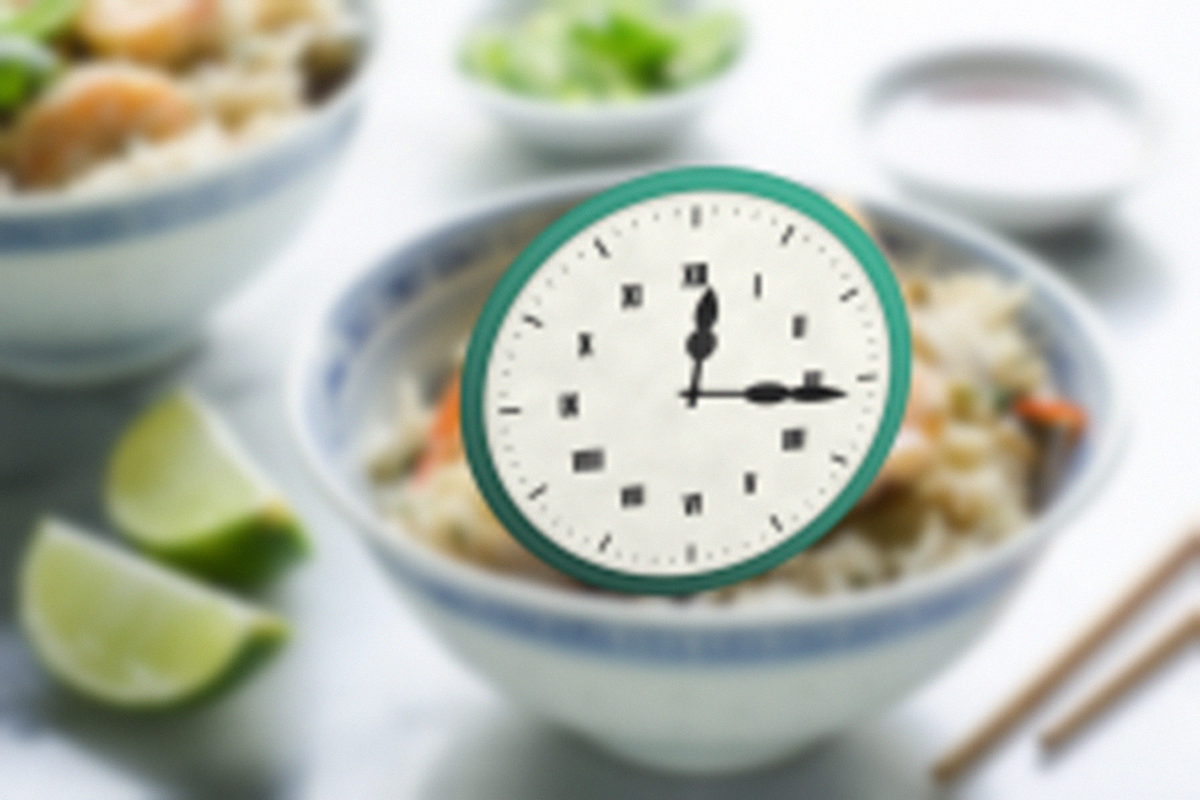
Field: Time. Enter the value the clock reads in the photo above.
12:16
